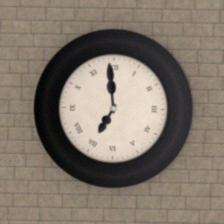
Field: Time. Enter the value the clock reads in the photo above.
6:59
